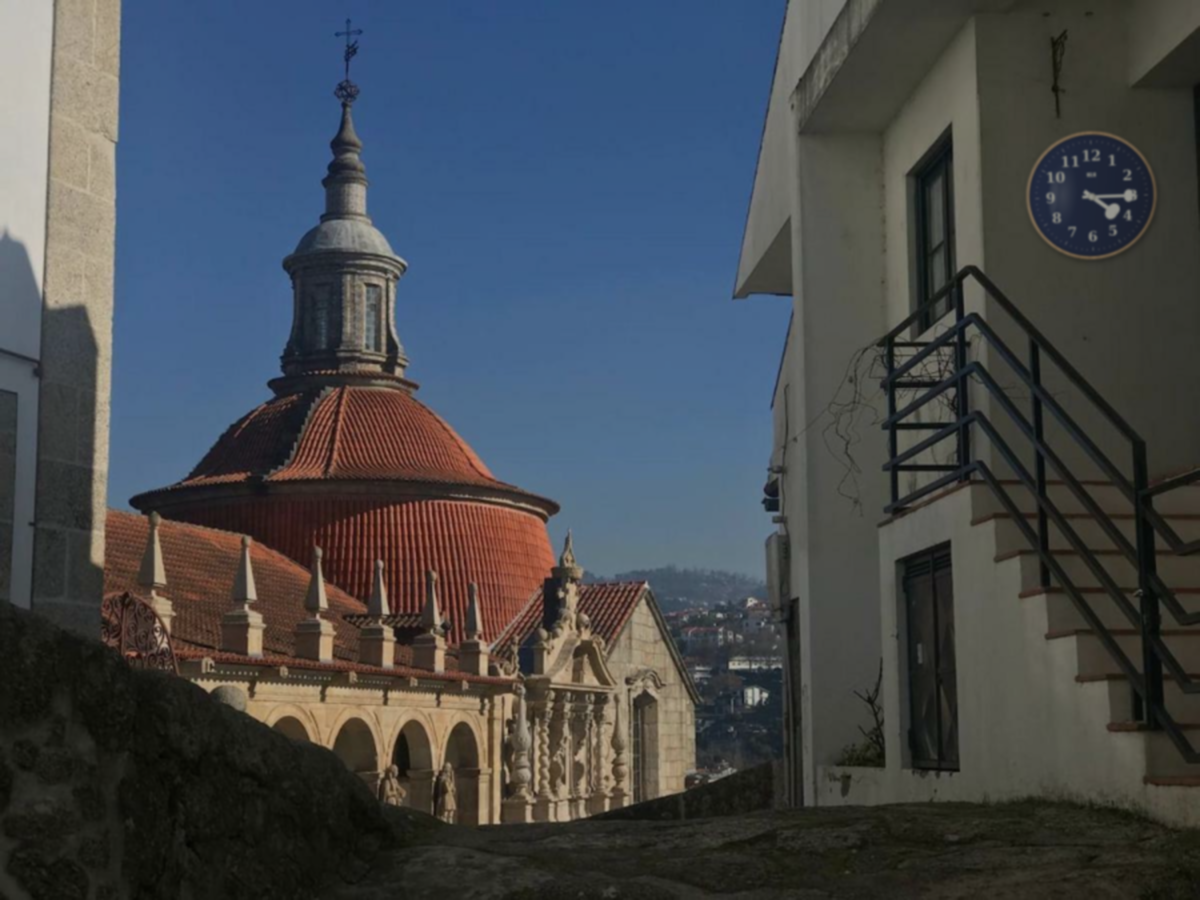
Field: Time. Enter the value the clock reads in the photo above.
4:15
